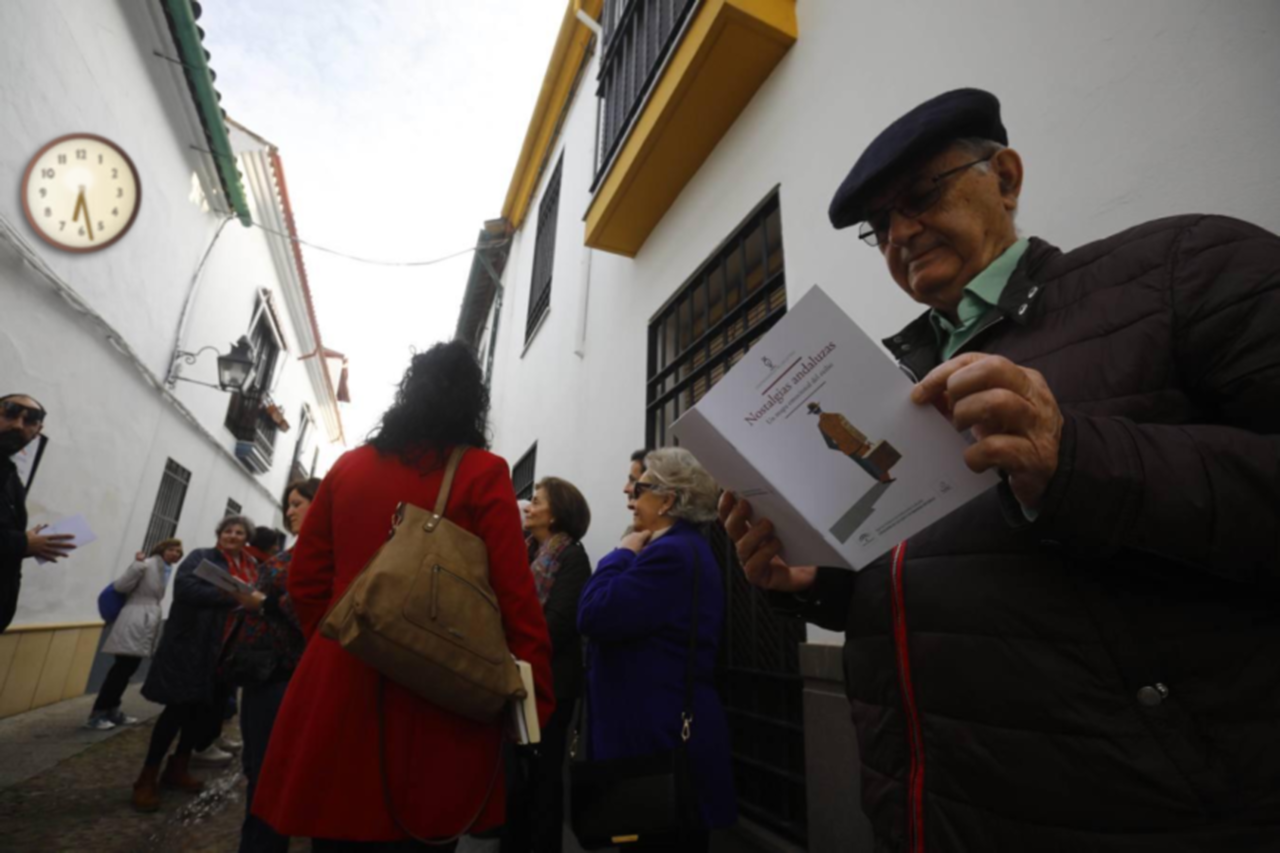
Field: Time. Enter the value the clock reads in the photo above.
6:28
